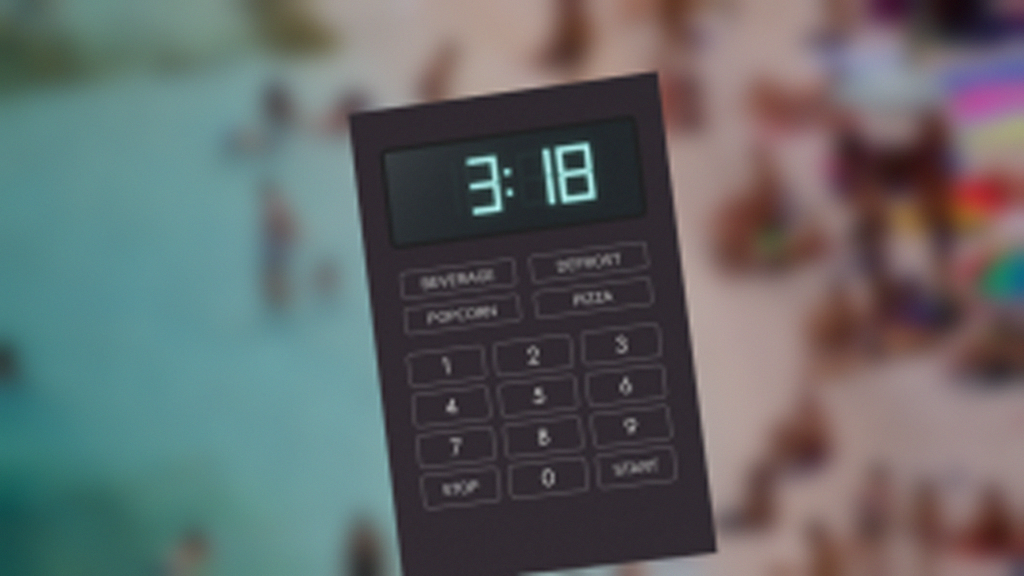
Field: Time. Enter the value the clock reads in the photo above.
3:18
